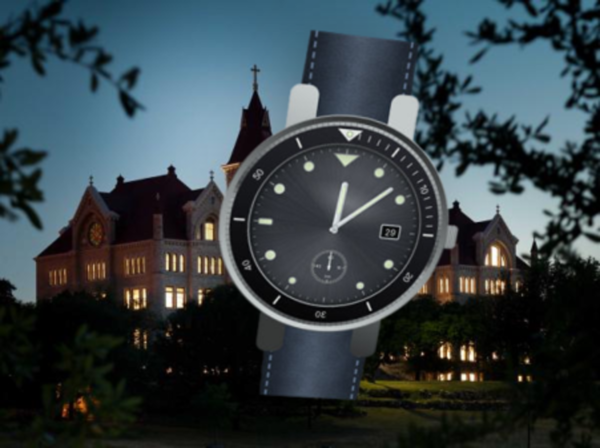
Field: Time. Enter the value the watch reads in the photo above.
12:08
